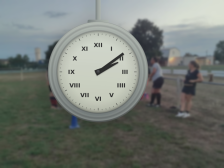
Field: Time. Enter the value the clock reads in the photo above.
2:09
